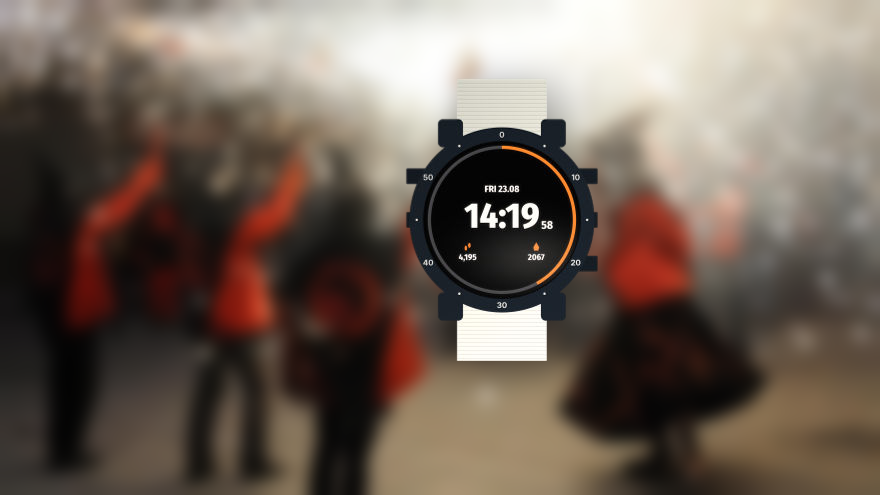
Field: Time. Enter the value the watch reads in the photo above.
14:19:58
